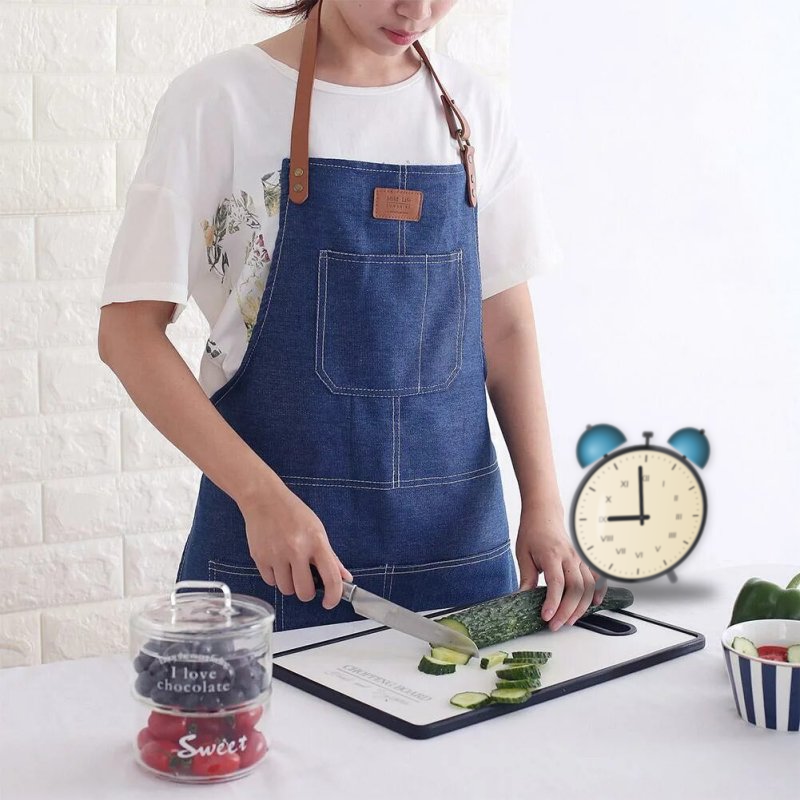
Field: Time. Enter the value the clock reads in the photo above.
8:59
